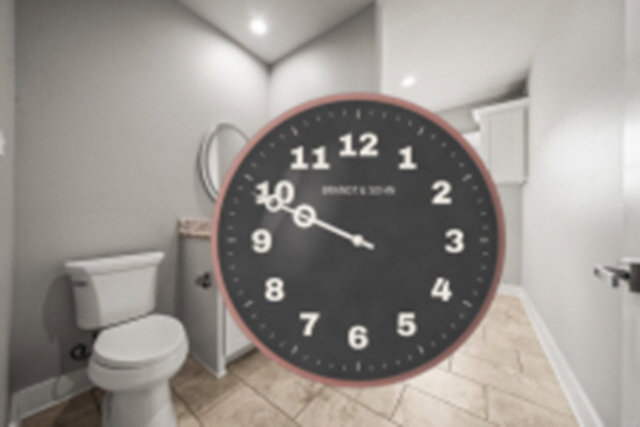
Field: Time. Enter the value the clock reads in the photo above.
9:49
